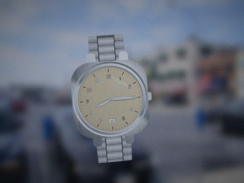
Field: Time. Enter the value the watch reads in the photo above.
8:15
